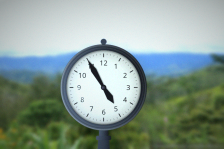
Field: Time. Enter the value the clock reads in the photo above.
4:55
